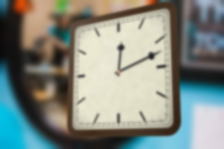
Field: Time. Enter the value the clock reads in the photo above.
12:12
